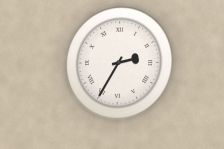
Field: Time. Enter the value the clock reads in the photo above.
2:35
